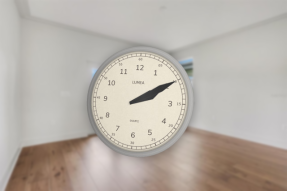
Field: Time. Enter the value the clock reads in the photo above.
2:10
